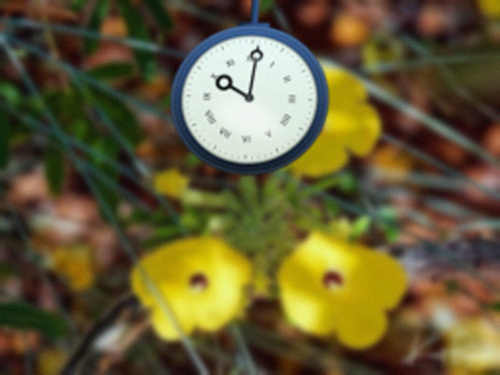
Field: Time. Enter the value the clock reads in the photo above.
10:01
